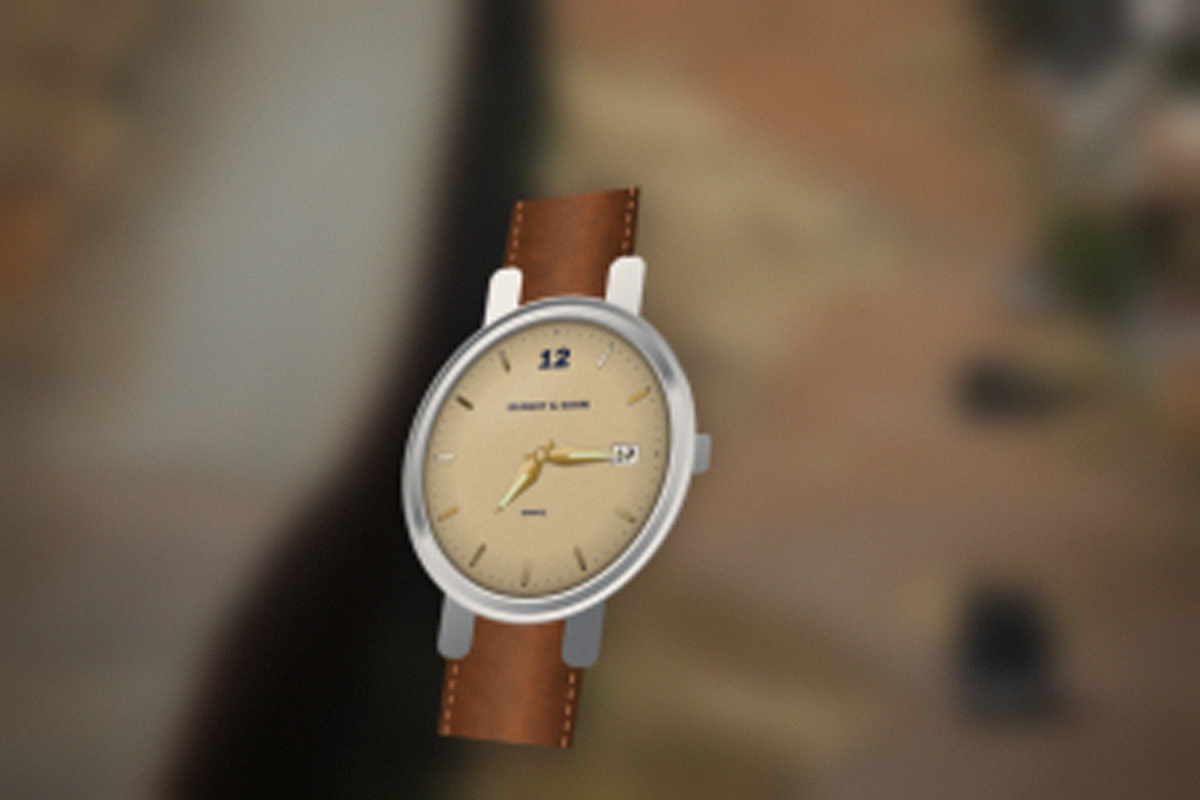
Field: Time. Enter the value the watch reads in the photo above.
7:15
